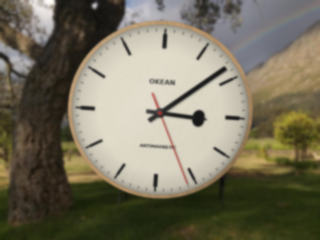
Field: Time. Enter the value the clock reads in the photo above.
3:08:26
